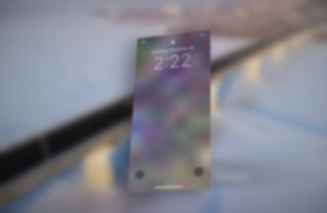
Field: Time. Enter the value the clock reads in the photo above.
2:22
